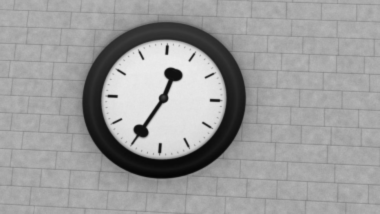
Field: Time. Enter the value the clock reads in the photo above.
12:35
